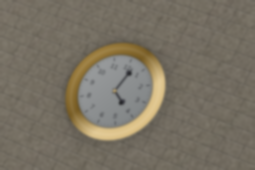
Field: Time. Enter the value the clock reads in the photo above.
4:02
